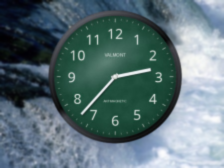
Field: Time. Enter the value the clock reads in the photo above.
2:37
